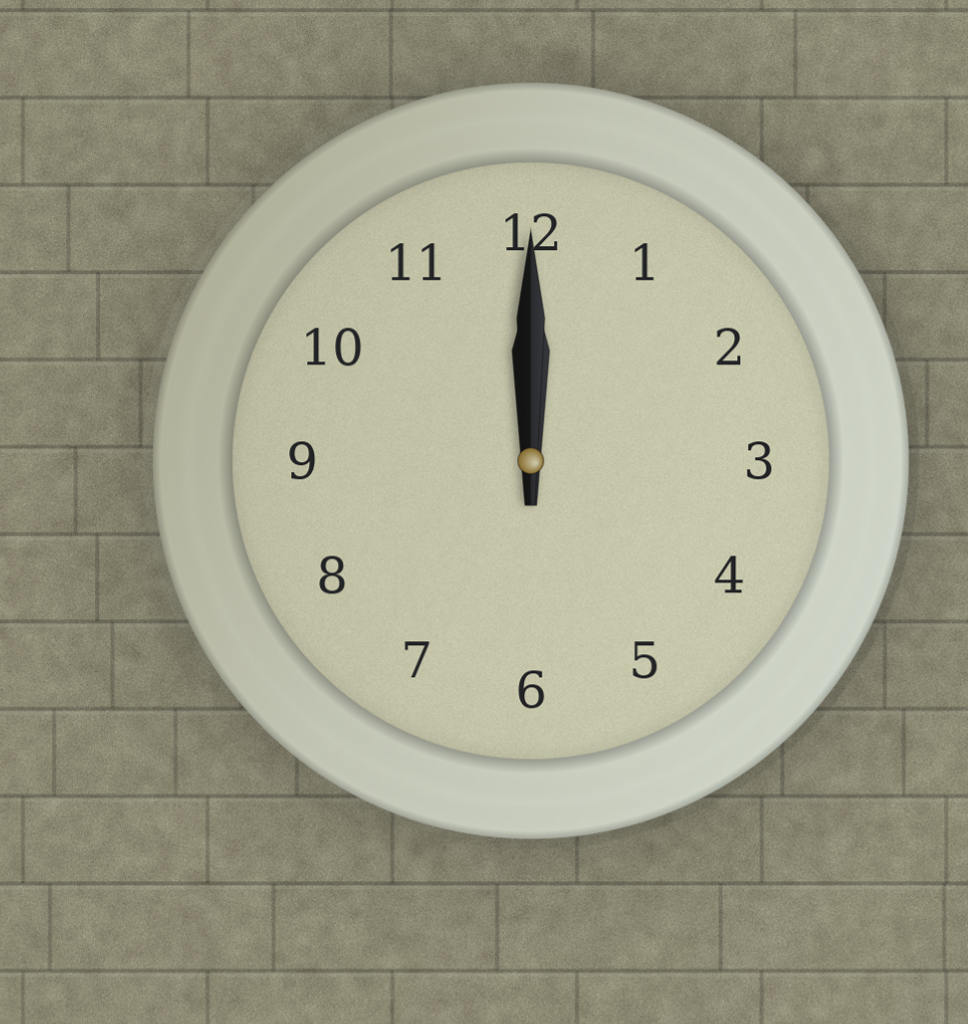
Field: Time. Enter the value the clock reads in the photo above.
12:00
